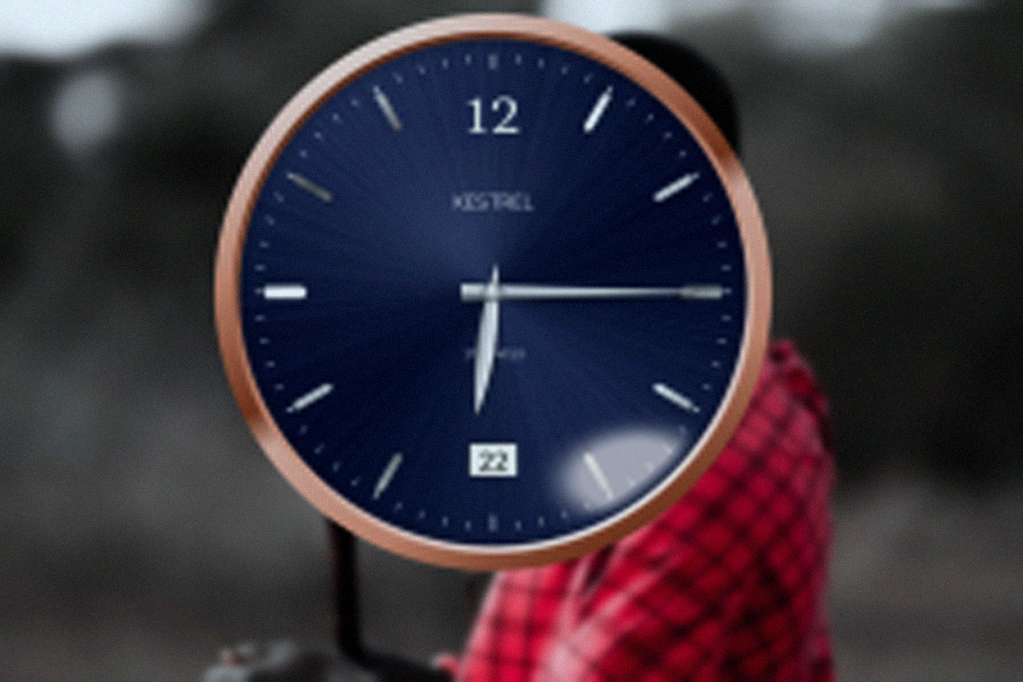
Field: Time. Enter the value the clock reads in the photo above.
6:15
